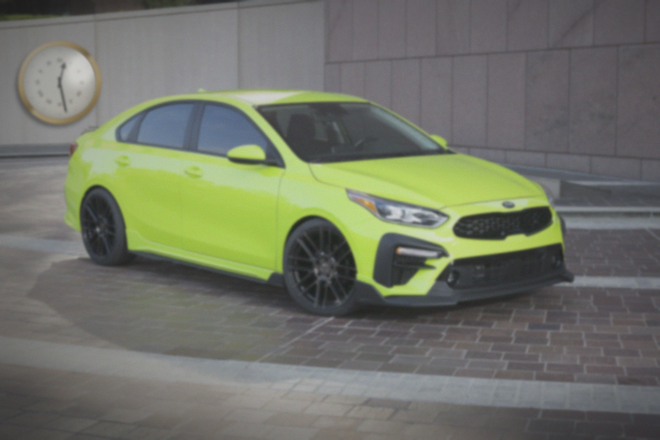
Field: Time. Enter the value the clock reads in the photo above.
12:28
